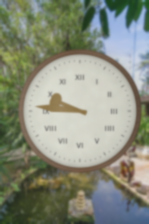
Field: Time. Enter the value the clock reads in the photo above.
9:46
